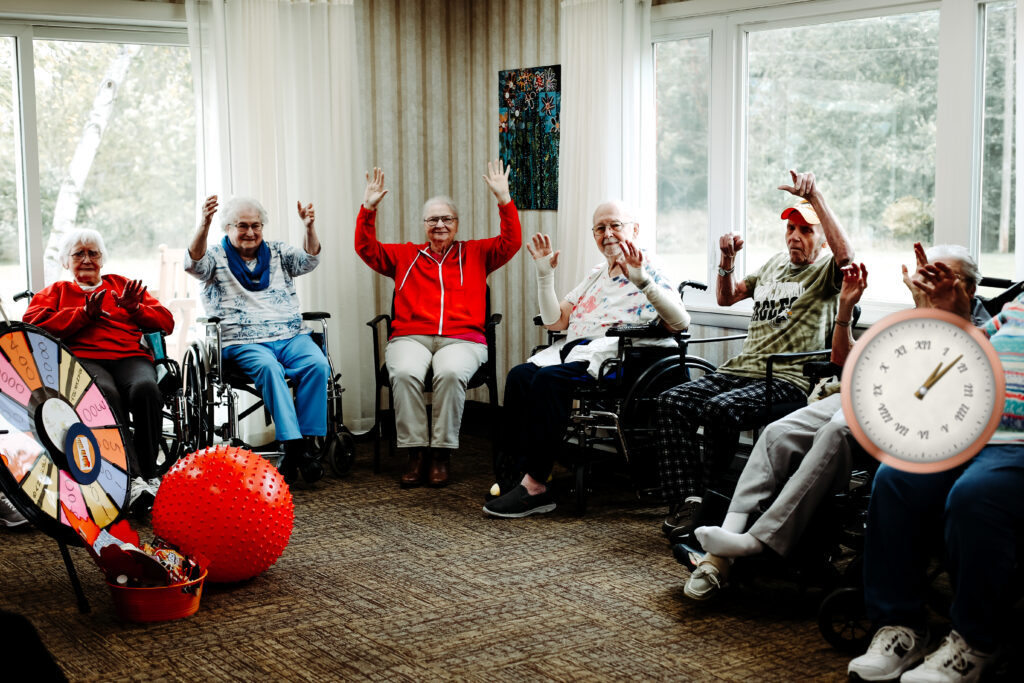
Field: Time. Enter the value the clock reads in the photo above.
1:08
